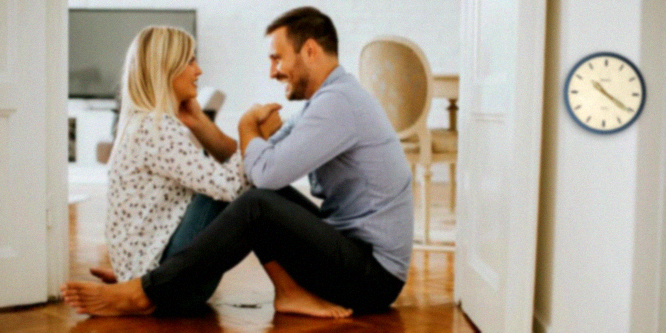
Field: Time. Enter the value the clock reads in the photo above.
10:21
